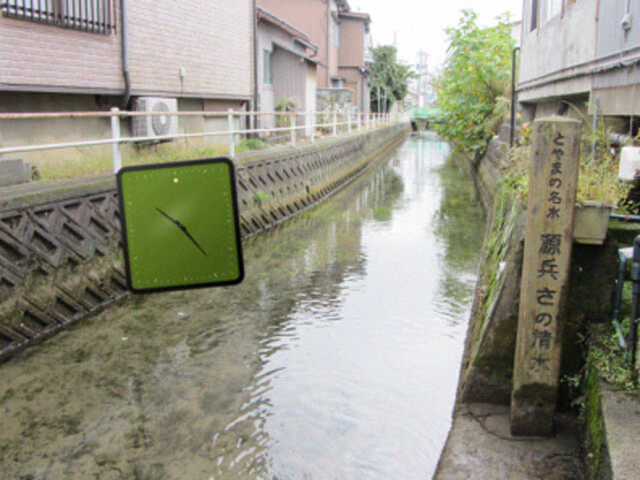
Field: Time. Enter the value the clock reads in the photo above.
10:24
